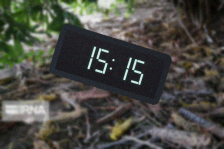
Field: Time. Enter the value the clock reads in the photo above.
15:15
